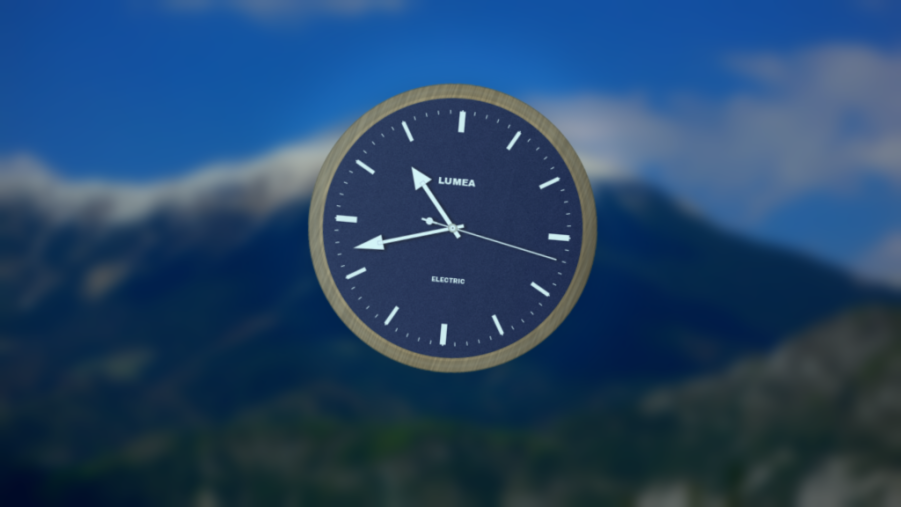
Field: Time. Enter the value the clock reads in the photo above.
10:42:17
